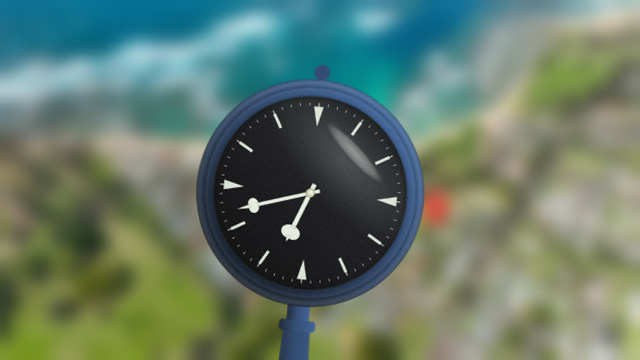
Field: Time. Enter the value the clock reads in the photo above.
6:42
